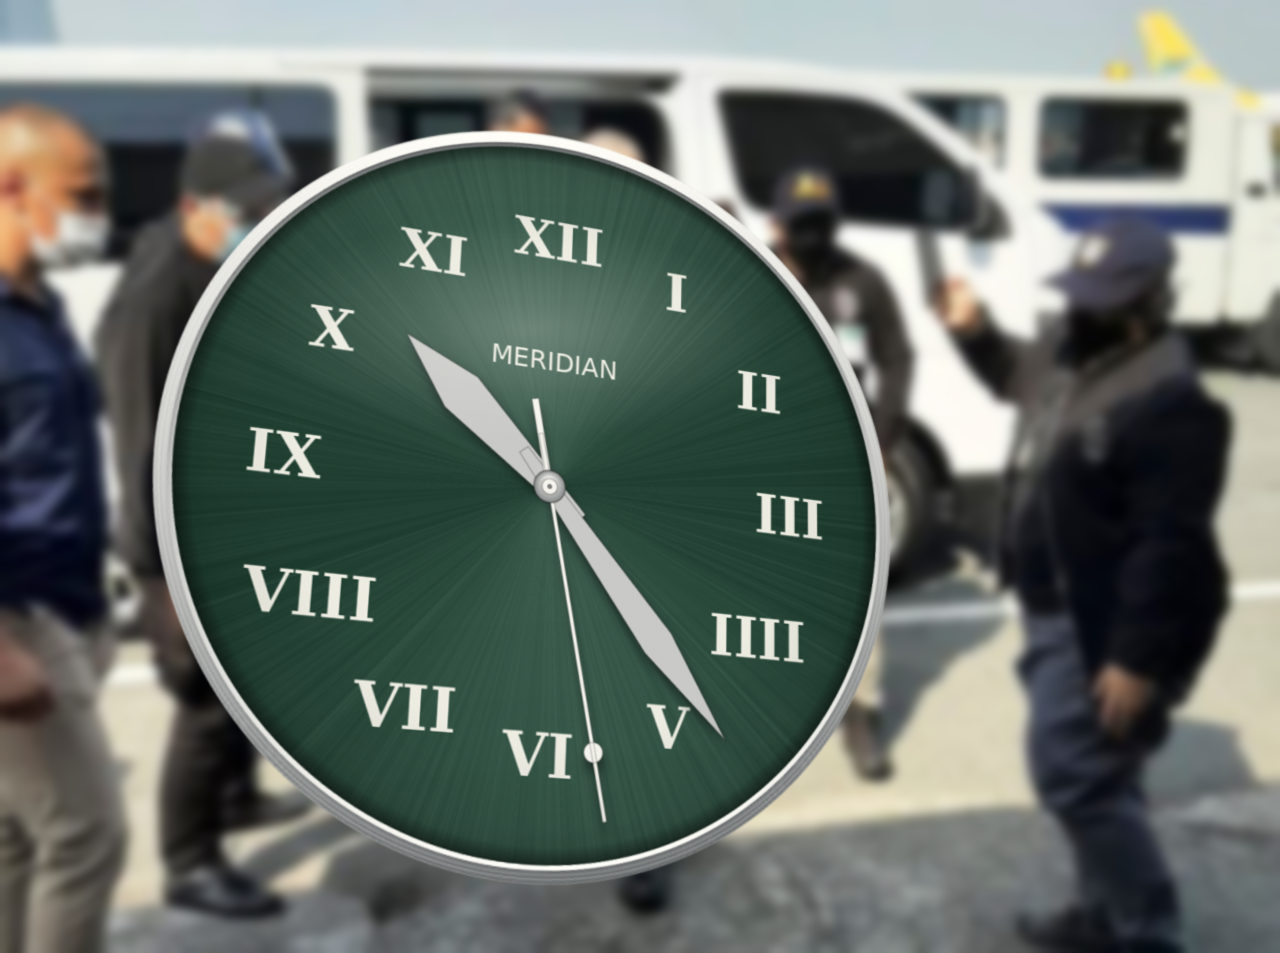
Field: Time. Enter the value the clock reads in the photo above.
10:23:28
